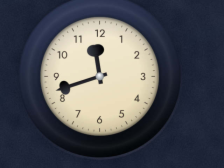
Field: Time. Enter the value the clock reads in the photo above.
11:42
